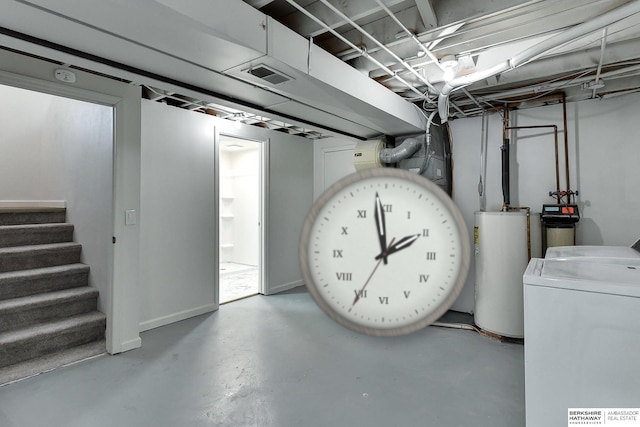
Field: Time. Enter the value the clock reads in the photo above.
1:58:35
